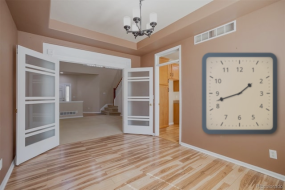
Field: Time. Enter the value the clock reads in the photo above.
1:42
